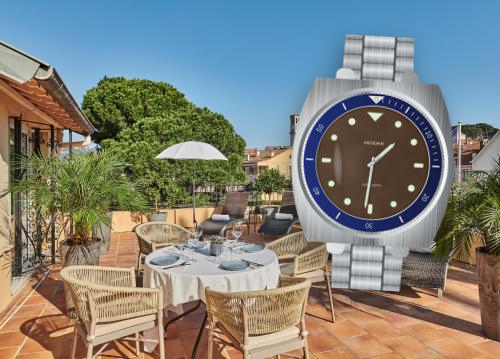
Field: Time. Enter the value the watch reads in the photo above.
1:31
